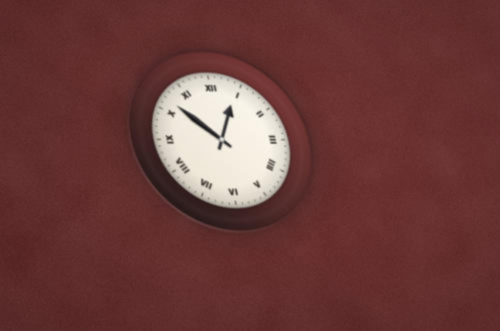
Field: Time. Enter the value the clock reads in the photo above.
12:52
